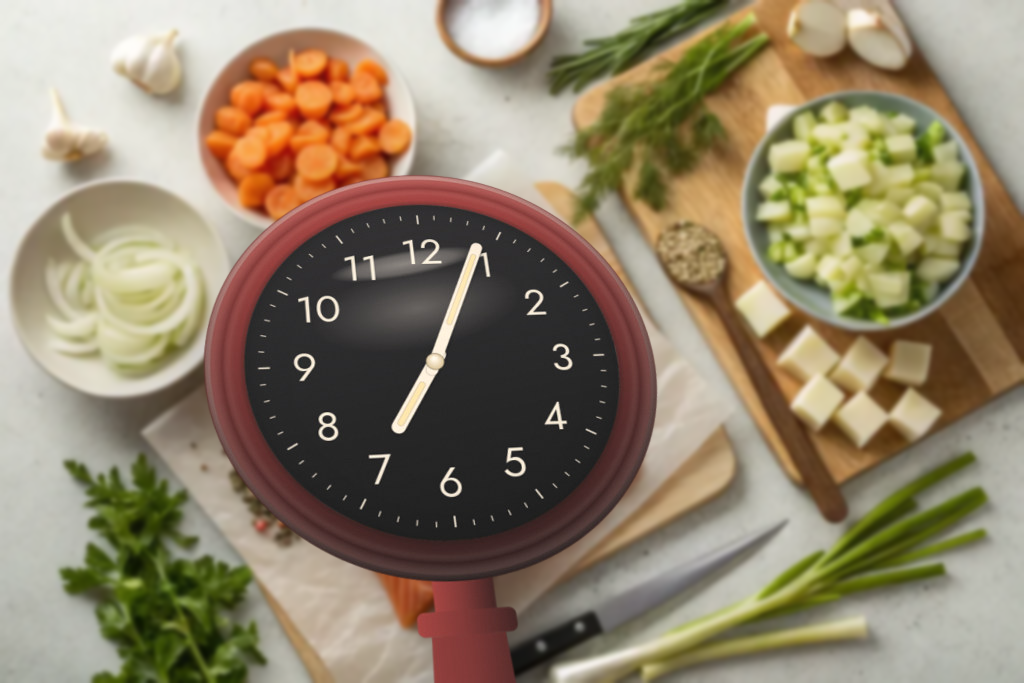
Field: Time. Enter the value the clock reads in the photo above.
7:04
